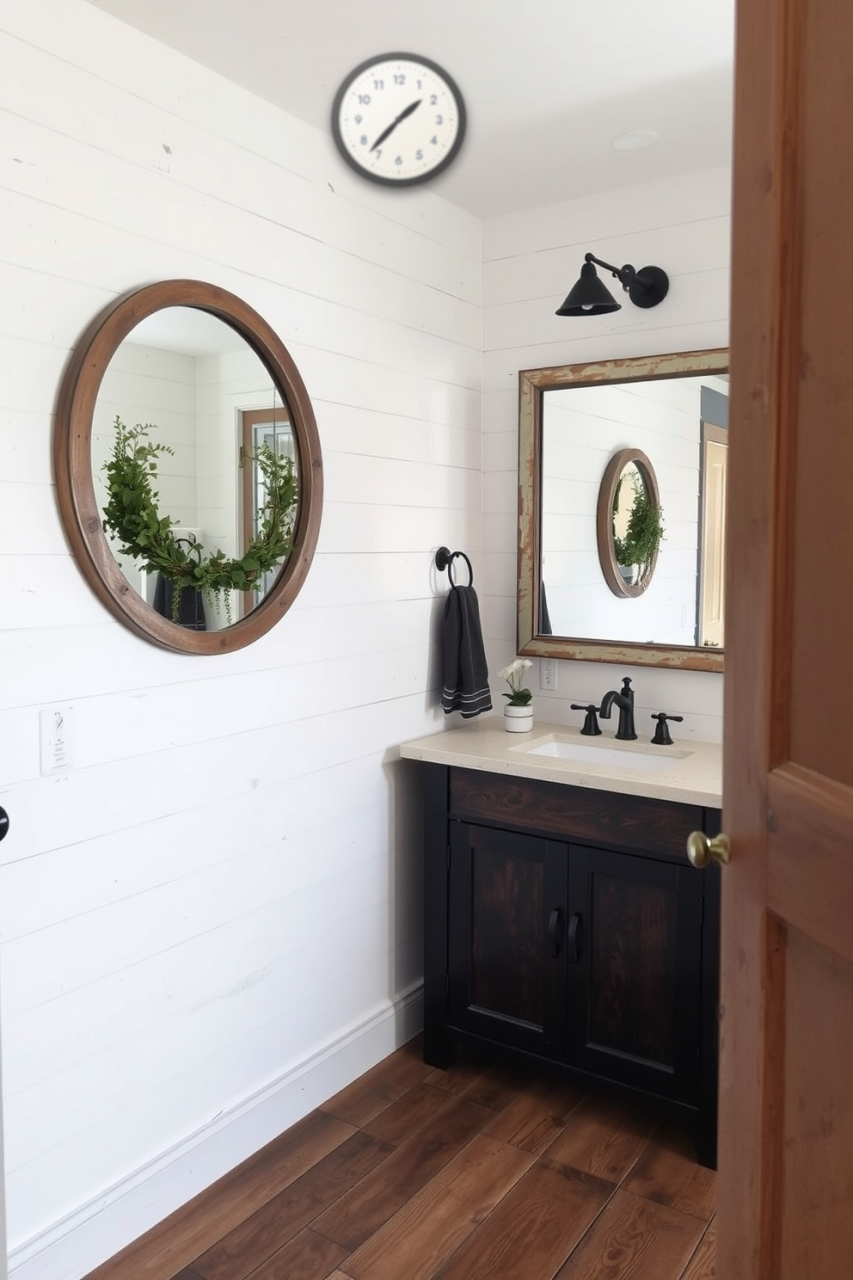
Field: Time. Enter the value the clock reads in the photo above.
1:37
